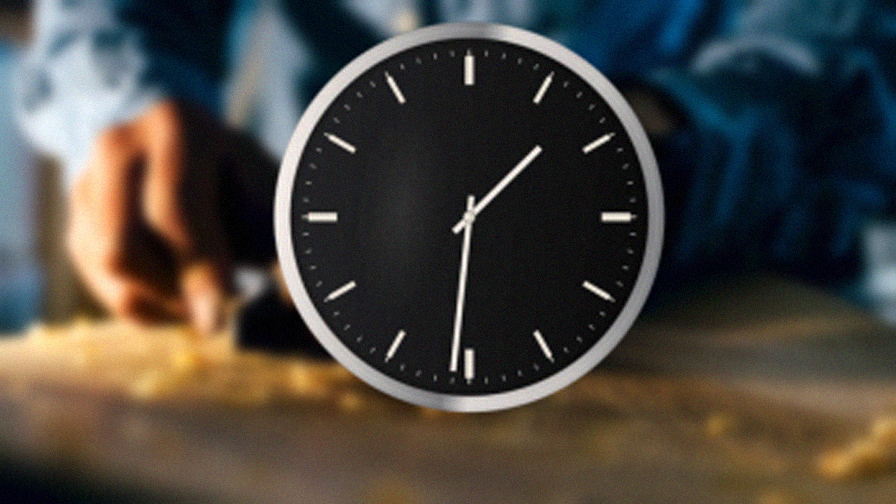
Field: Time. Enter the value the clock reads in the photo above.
1:31
